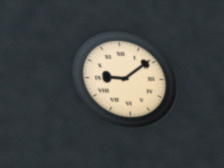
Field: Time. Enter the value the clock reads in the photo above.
9:09
